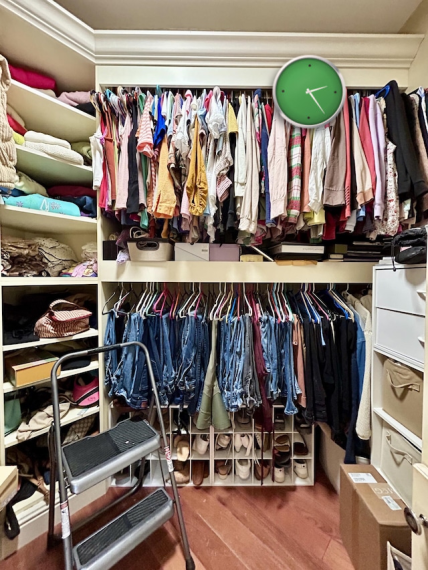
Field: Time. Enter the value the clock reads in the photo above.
2:24
